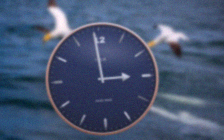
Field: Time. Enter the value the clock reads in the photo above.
2:59
